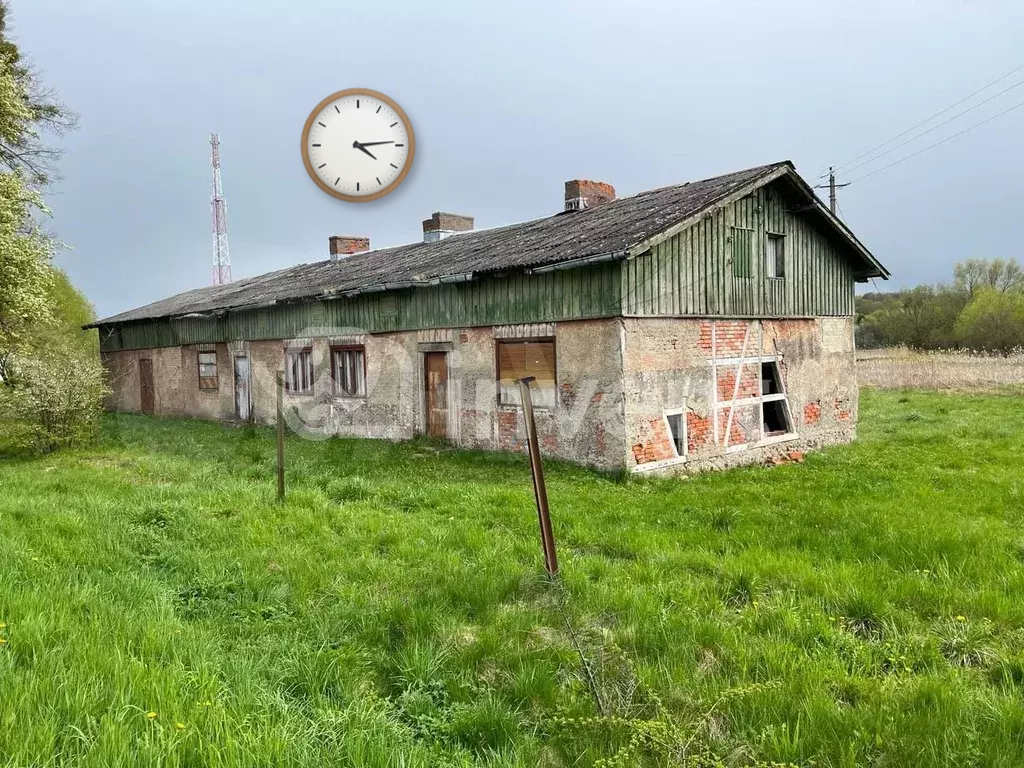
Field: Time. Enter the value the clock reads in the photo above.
4:14
